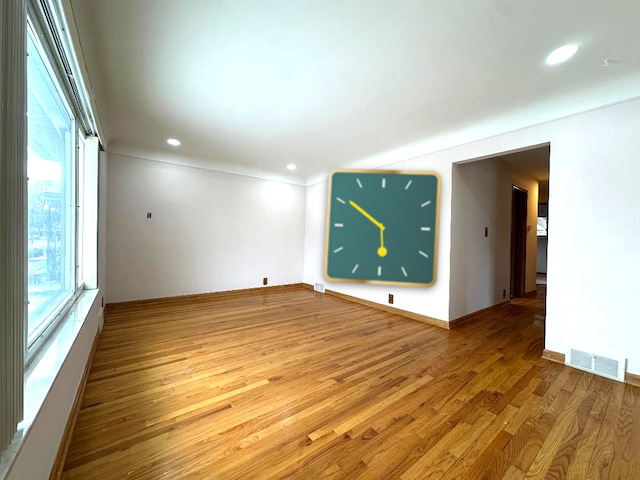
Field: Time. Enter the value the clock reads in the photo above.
5:51
